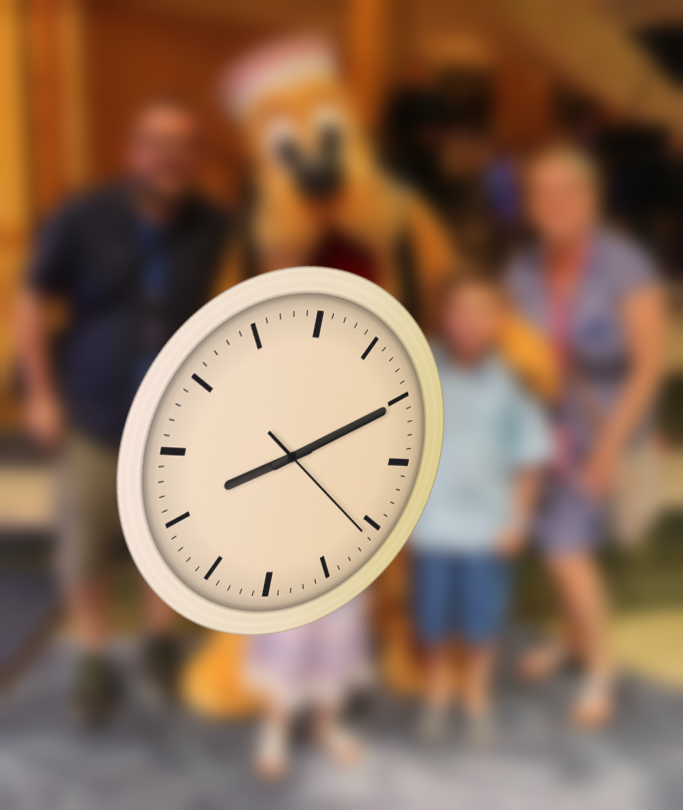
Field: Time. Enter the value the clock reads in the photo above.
8:10:21
